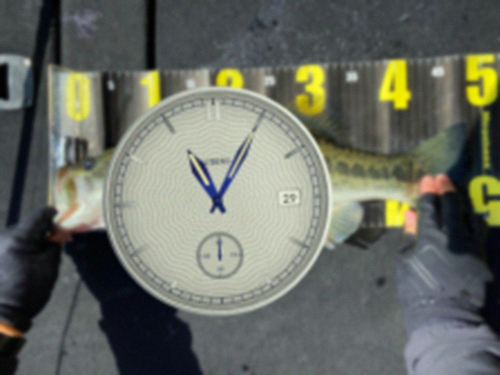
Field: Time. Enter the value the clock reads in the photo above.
11:05
